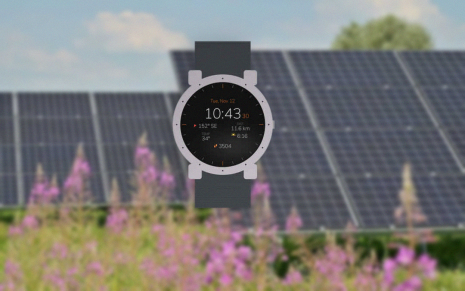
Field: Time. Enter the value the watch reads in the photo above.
10:43
